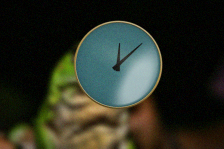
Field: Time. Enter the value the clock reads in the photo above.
12:08
